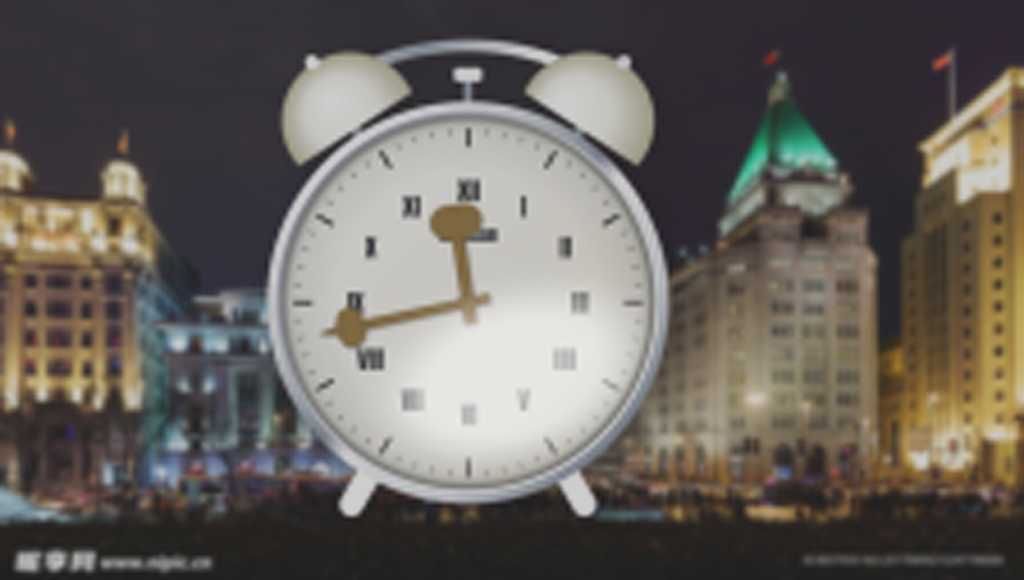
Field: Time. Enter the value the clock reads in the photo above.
11:43
